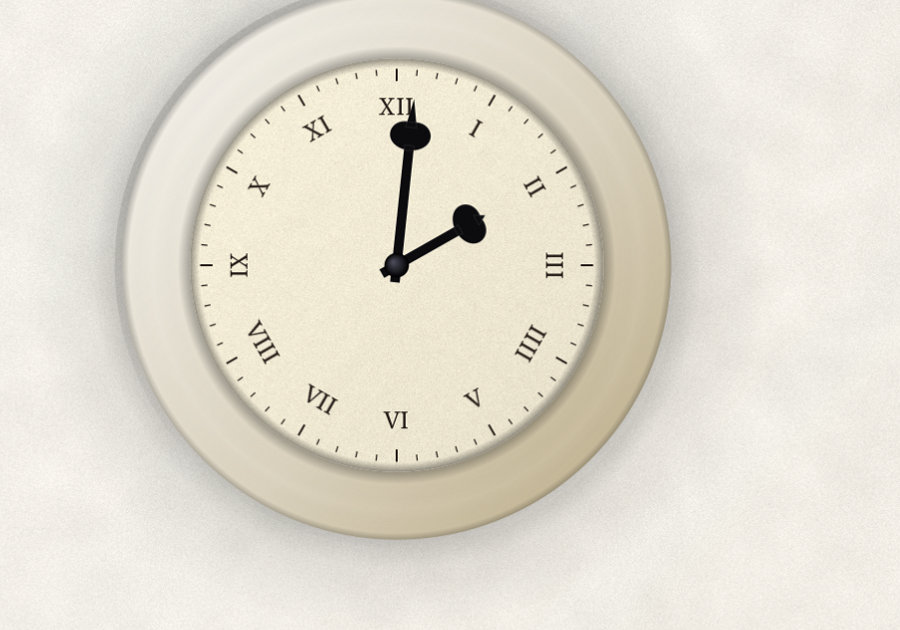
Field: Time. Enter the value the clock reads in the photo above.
2:01
